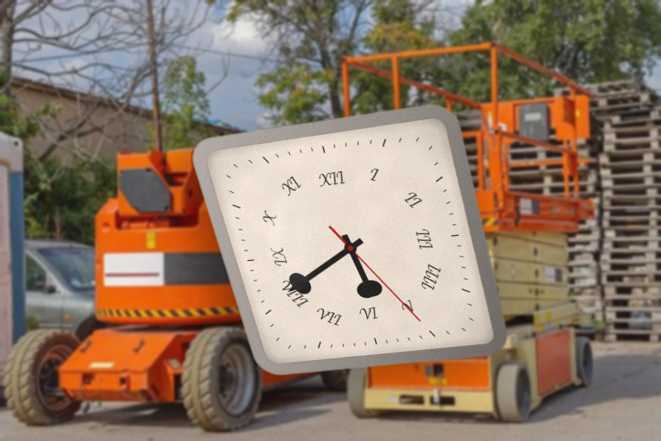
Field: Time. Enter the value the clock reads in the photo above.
5:40:25
